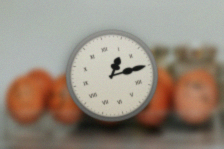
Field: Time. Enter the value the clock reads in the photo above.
1:15
